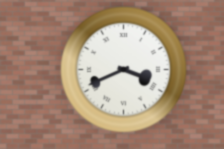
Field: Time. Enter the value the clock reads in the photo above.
3:41
